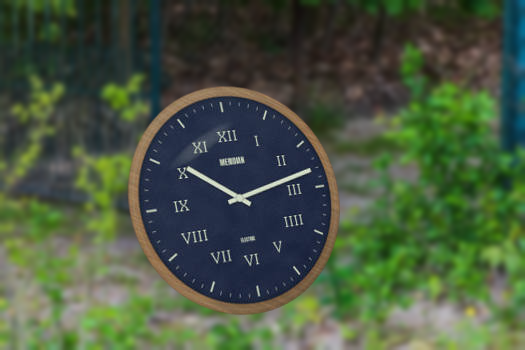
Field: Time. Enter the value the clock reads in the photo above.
10:13
